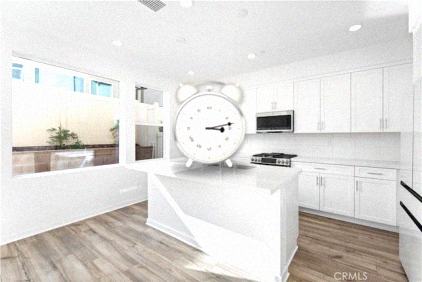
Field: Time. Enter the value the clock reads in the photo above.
3:13
